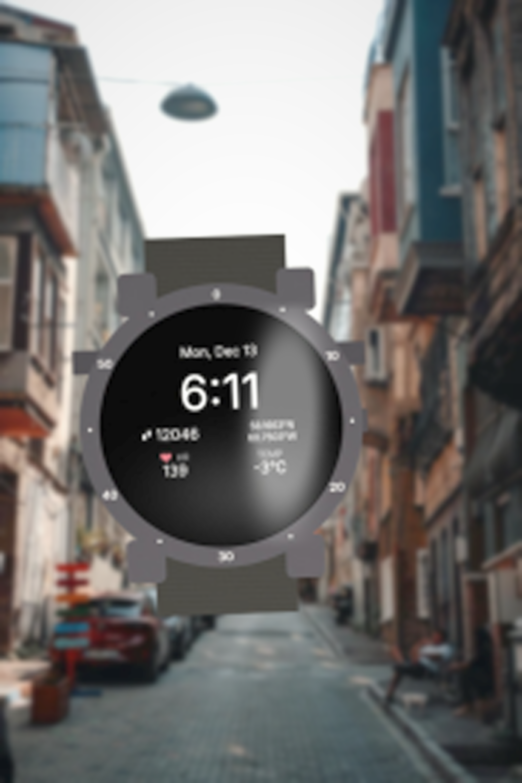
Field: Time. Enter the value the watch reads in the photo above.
6:11
